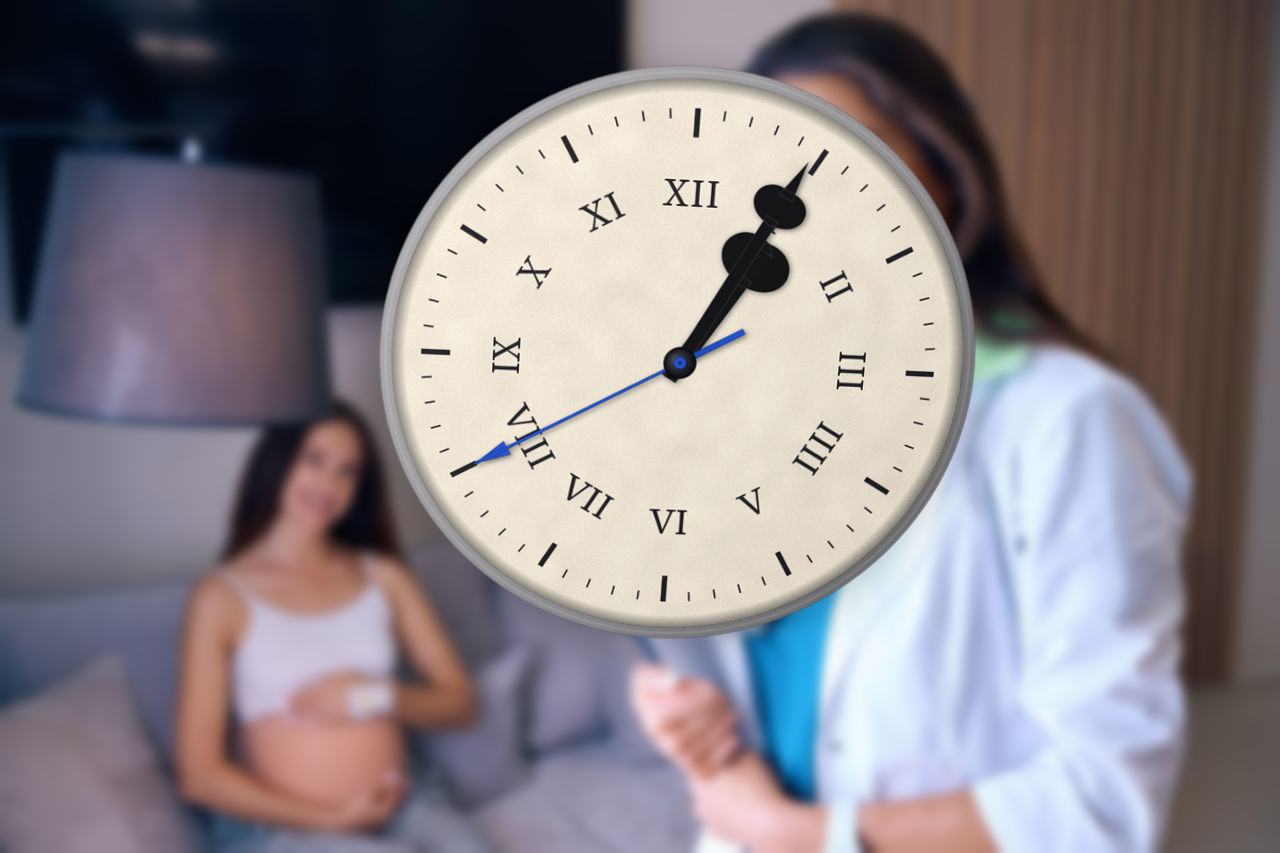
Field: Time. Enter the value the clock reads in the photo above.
1:04:40
